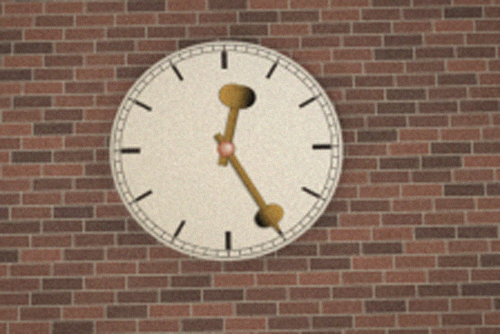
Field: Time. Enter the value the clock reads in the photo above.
12:25
